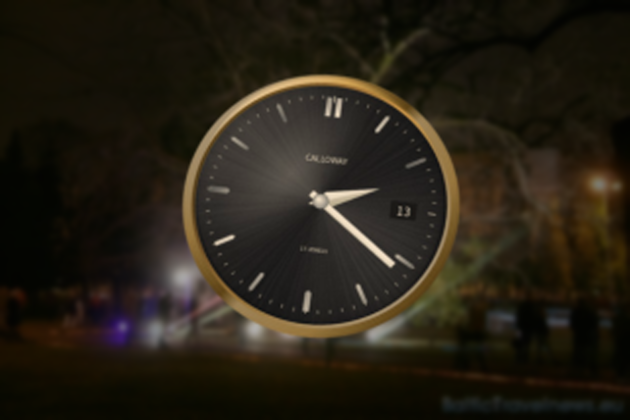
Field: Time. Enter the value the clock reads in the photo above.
2:21
